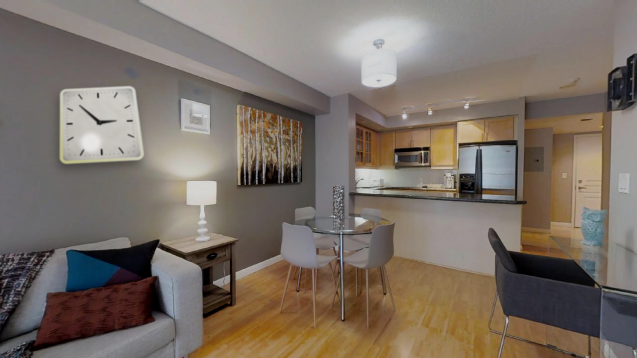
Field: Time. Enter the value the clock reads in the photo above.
2:53
